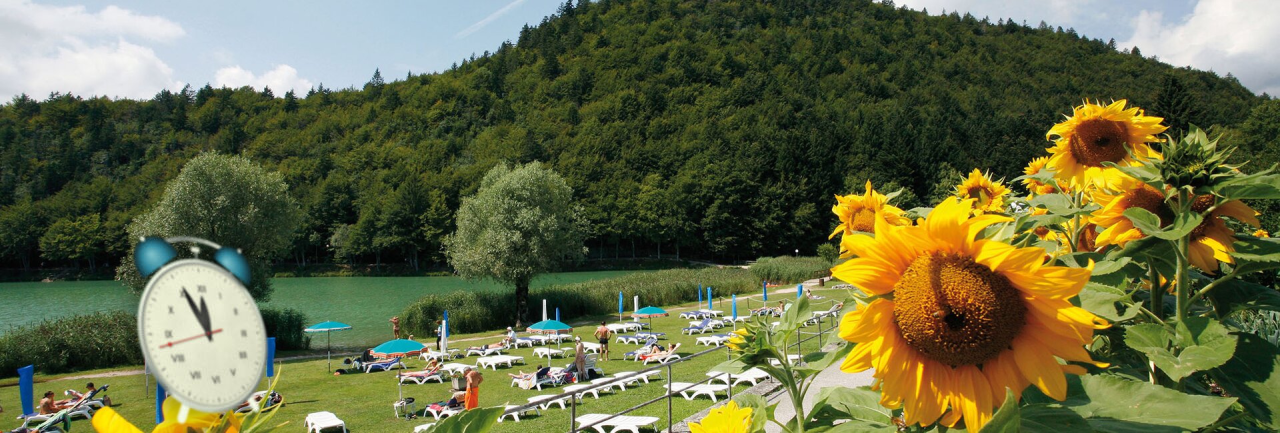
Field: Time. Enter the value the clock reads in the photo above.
11:55:43
